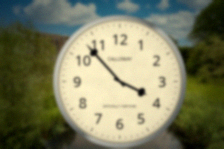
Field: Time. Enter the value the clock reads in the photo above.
3:53
